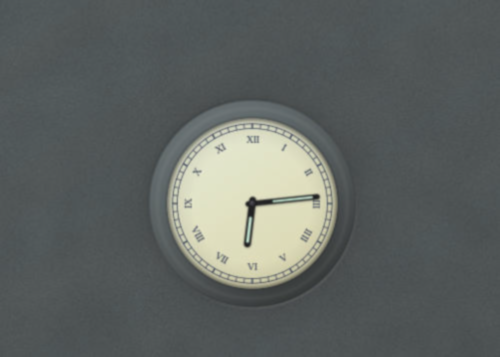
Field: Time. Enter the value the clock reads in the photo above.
6:14
